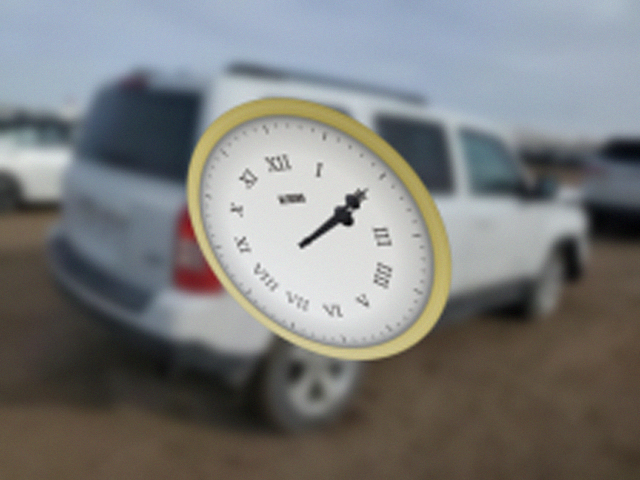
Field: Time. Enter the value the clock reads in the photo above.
2:10
